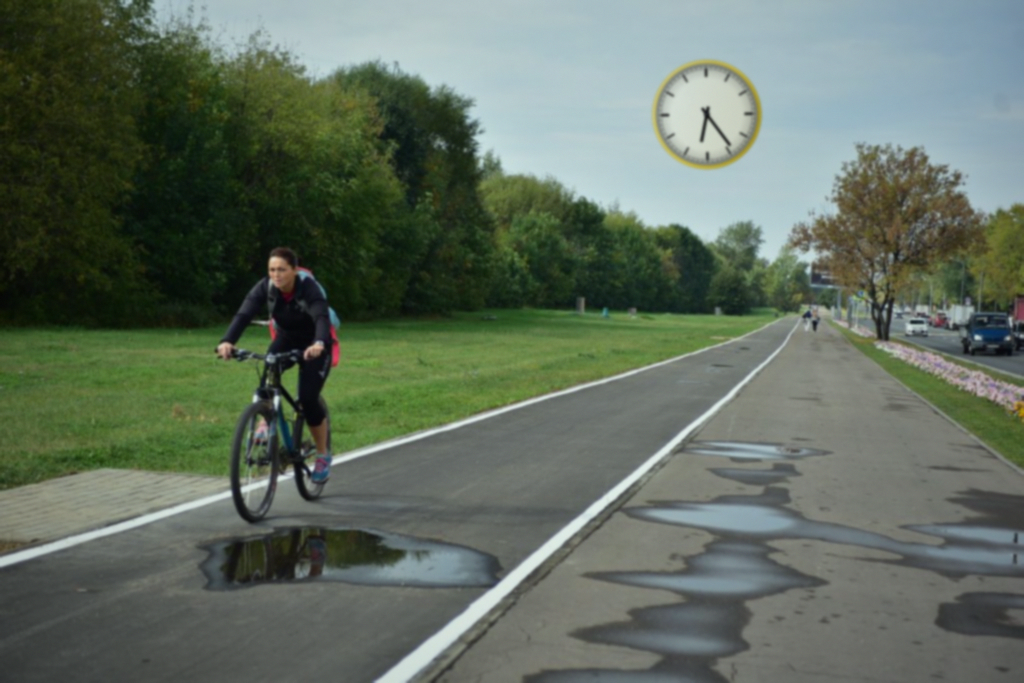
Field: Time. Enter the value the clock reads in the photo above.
6:24
